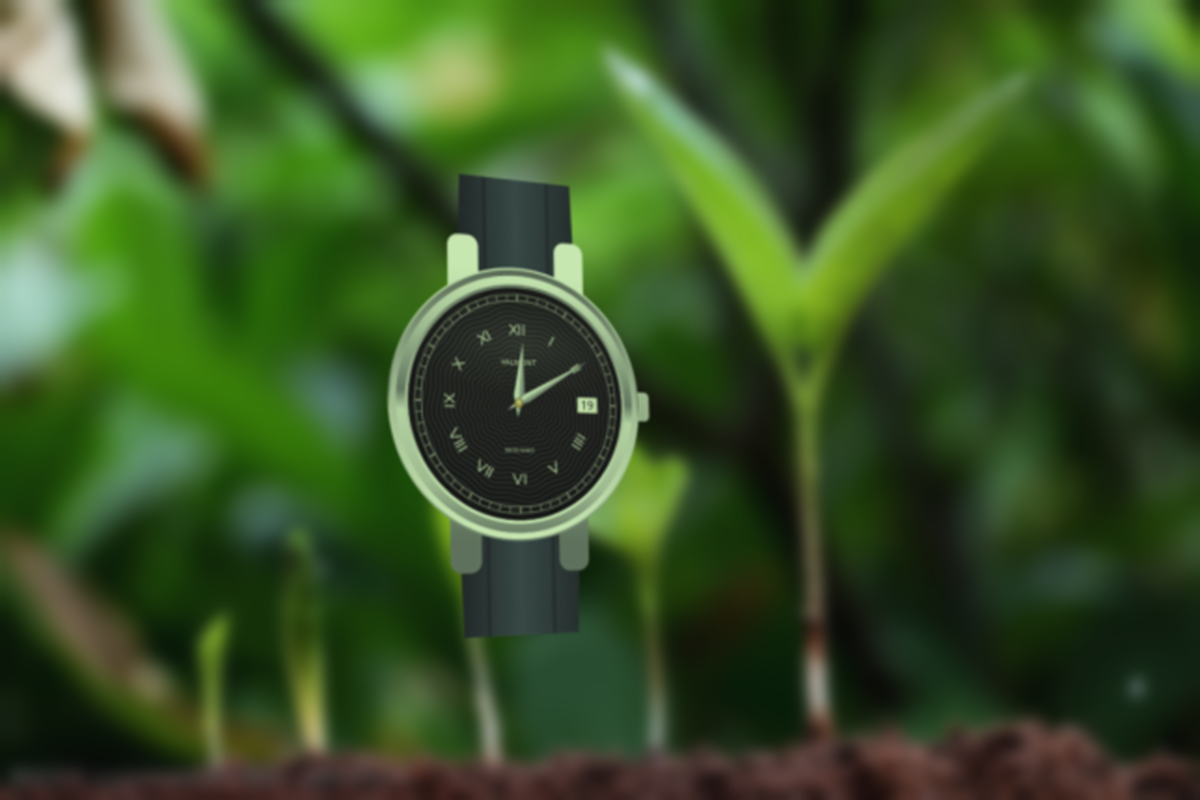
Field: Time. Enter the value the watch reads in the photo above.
12:10
